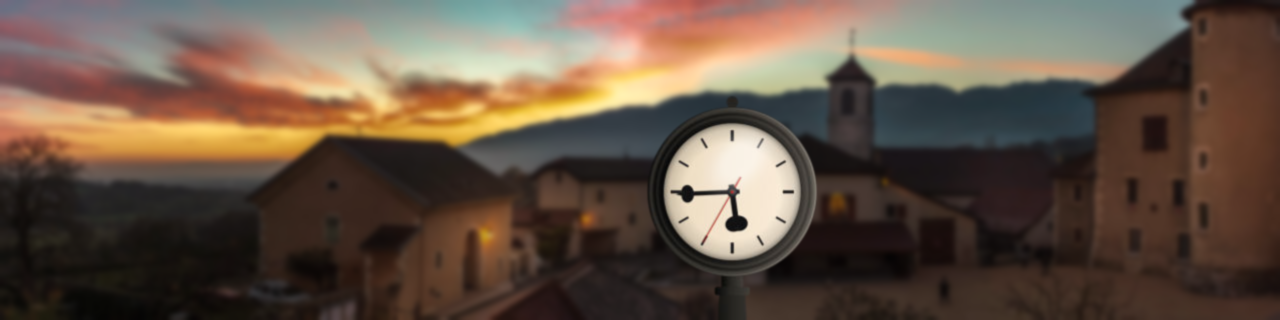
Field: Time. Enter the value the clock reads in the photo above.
5:44:35
